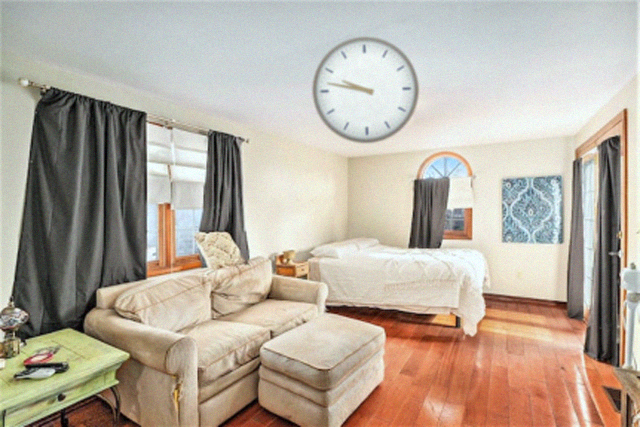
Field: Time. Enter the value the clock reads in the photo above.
9:47
